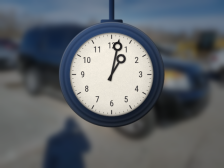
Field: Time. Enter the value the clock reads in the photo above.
1:02
